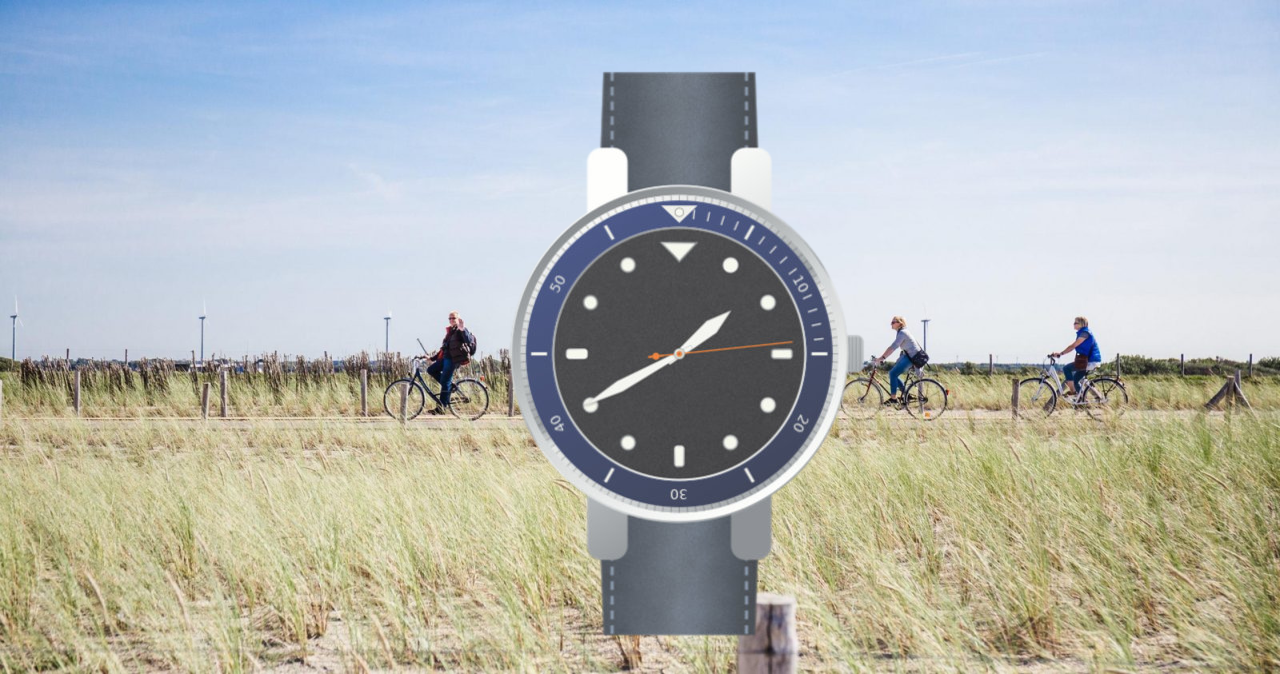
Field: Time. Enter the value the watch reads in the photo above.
1:40:14
